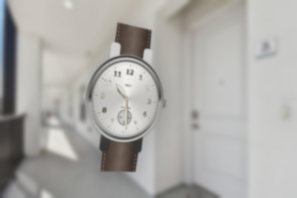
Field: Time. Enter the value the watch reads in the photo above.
10:29
